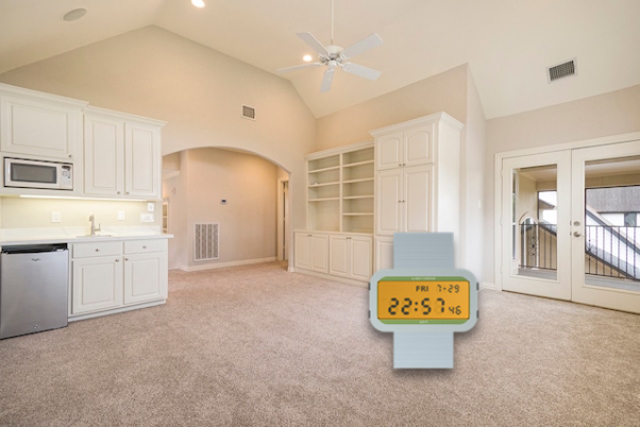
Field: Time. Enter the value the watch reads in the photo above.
22:57:46
